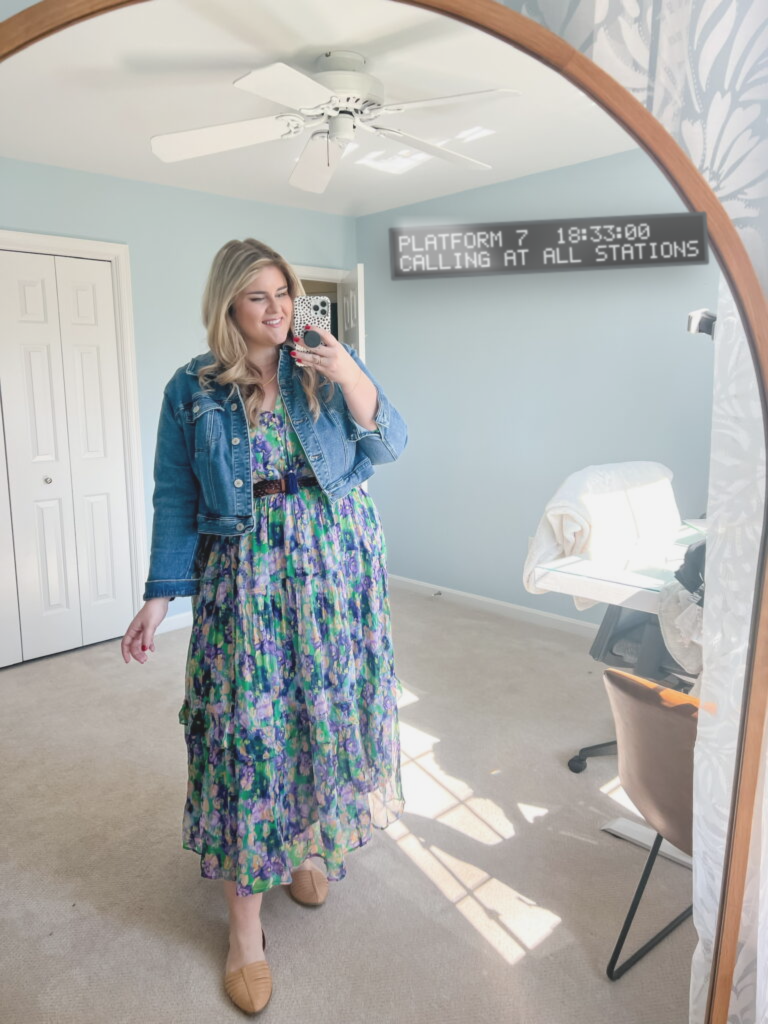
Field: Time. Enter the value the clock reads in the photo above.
18:33:00
